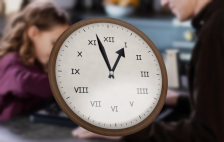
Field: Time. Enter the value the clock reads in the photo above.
12:57
